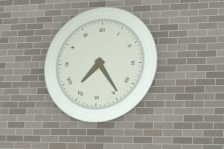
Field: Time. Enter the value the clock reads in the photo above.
7:24
